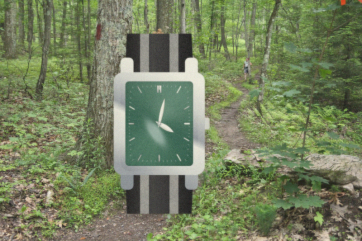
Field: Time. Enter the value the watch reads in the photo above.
4:02
